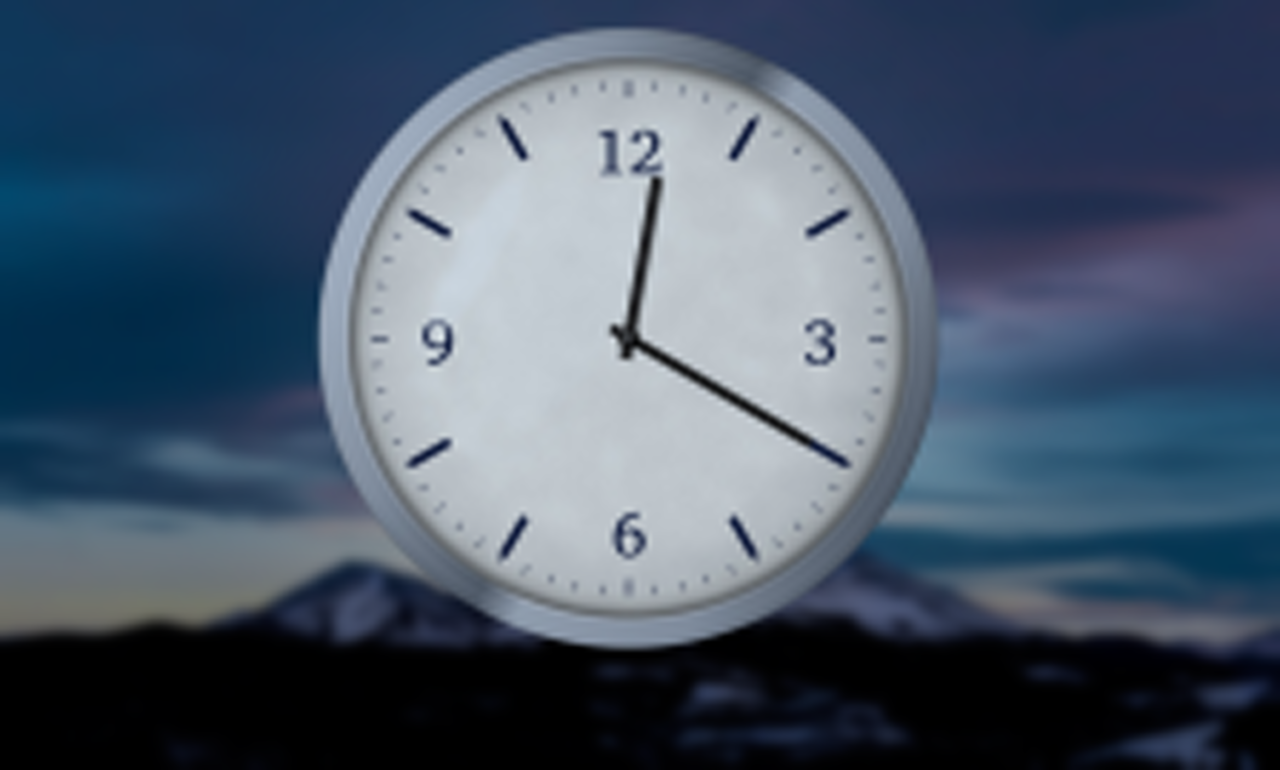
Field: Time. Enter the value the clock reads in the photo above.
12:20
